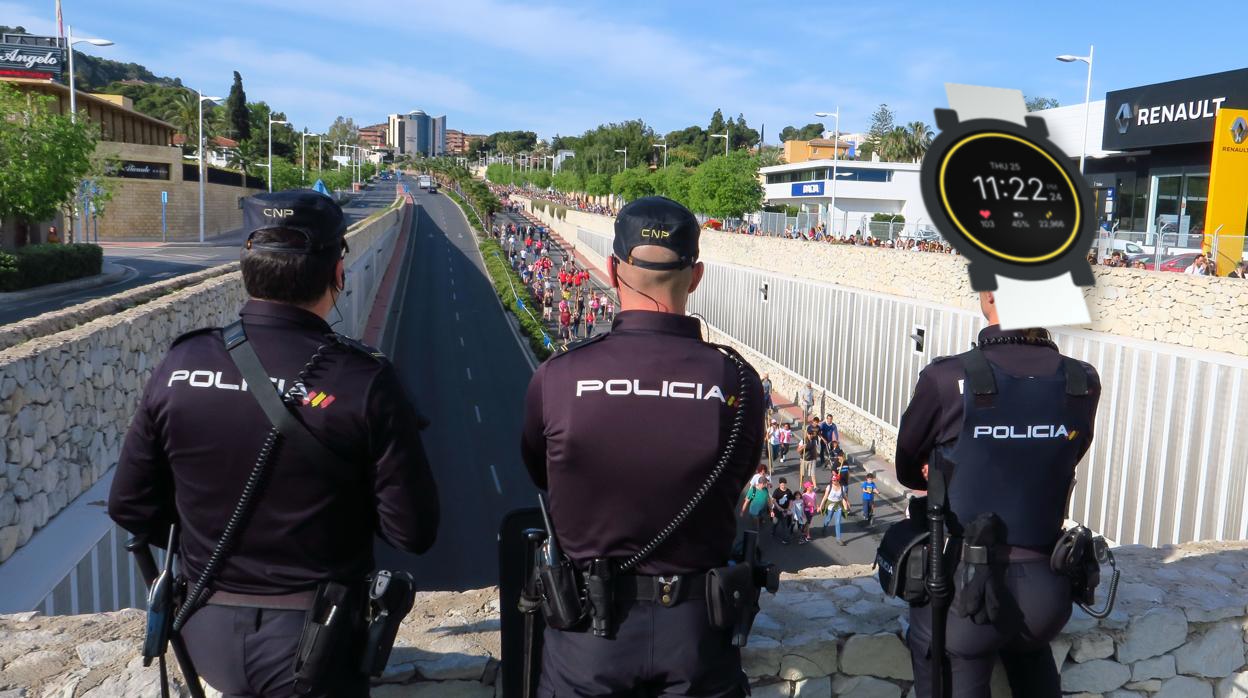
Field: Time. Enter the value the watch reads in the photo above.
11:22
